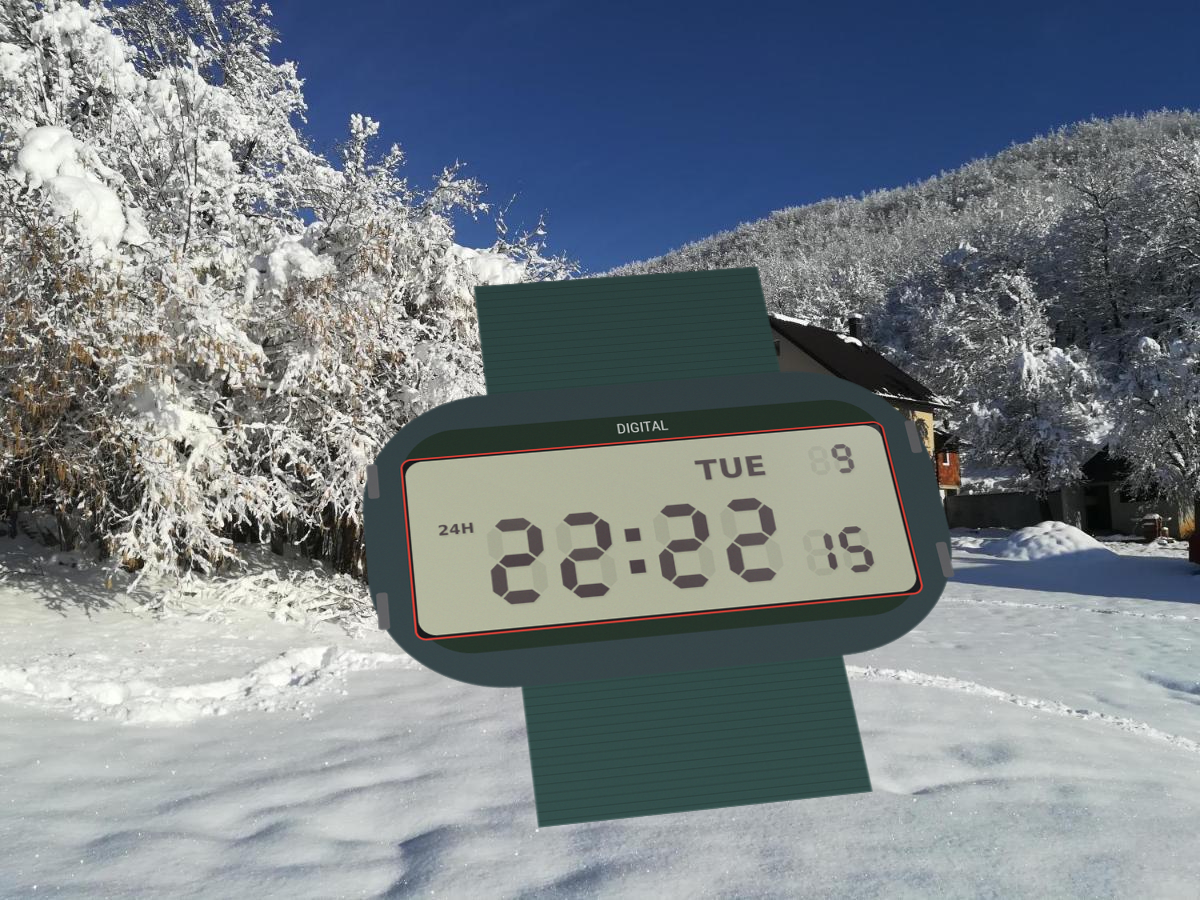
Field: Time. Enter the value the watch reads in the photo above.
22:22:15
